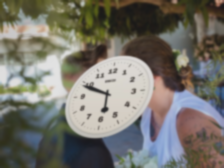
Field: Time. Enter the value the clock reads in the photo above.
5:49
